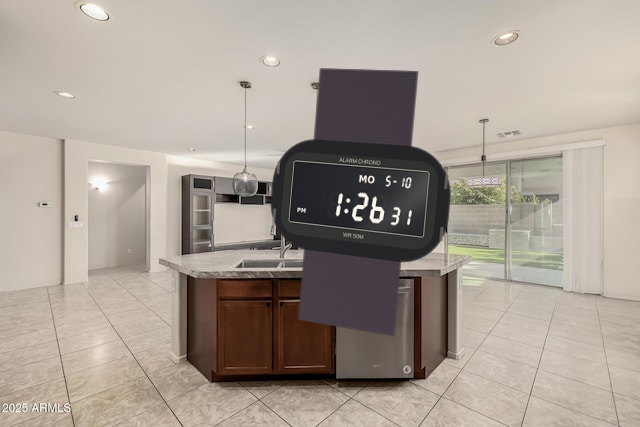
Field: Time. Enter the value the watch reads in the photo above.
1:26:31
